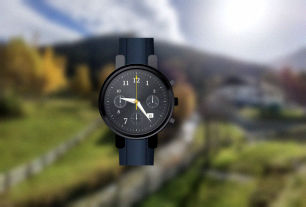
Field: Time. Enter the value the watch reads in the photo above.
9:24
